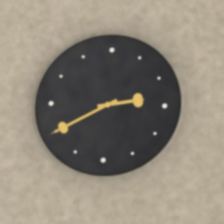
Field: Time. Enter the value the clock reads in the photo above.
2:40
